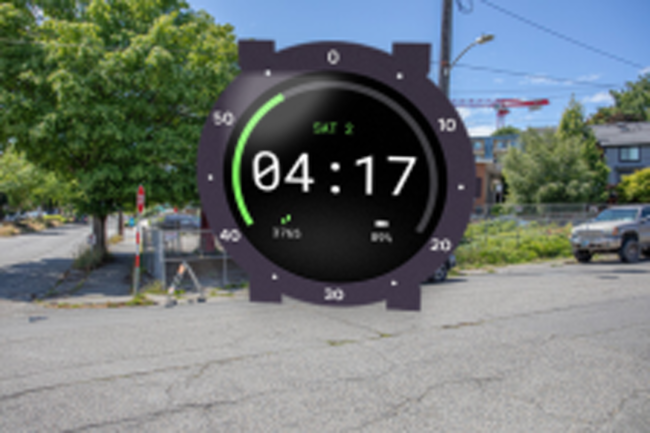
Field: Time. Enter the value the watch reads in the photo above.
4:17
